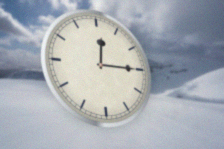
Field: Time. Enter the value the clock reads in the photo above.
12:15
